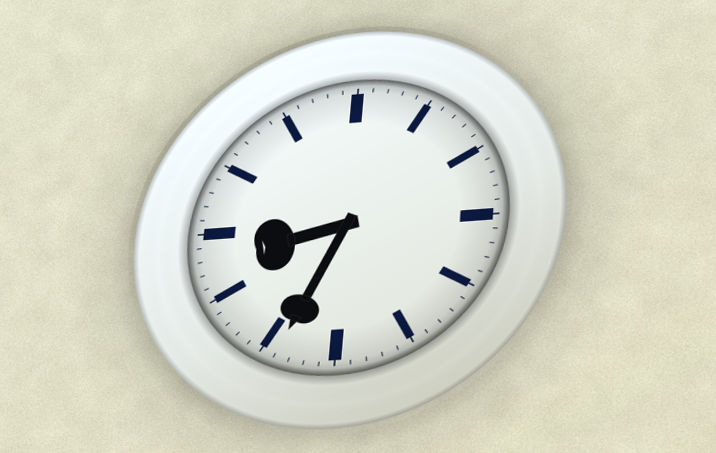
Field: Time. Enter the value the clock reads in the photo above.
8:34
